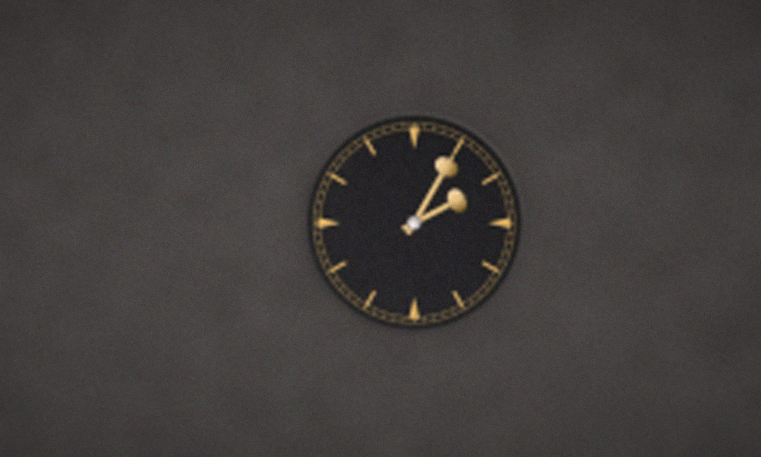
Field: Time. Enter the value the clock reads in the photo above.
2:05
